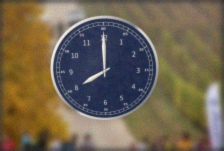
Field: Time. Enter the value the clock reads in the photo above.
8:00
